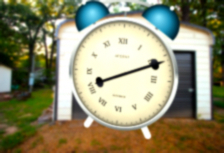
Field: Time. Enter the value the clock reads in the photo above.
8:11
